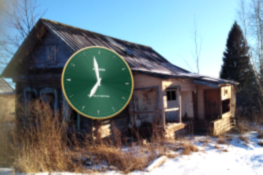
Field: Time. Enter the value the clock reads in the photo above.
6:58
